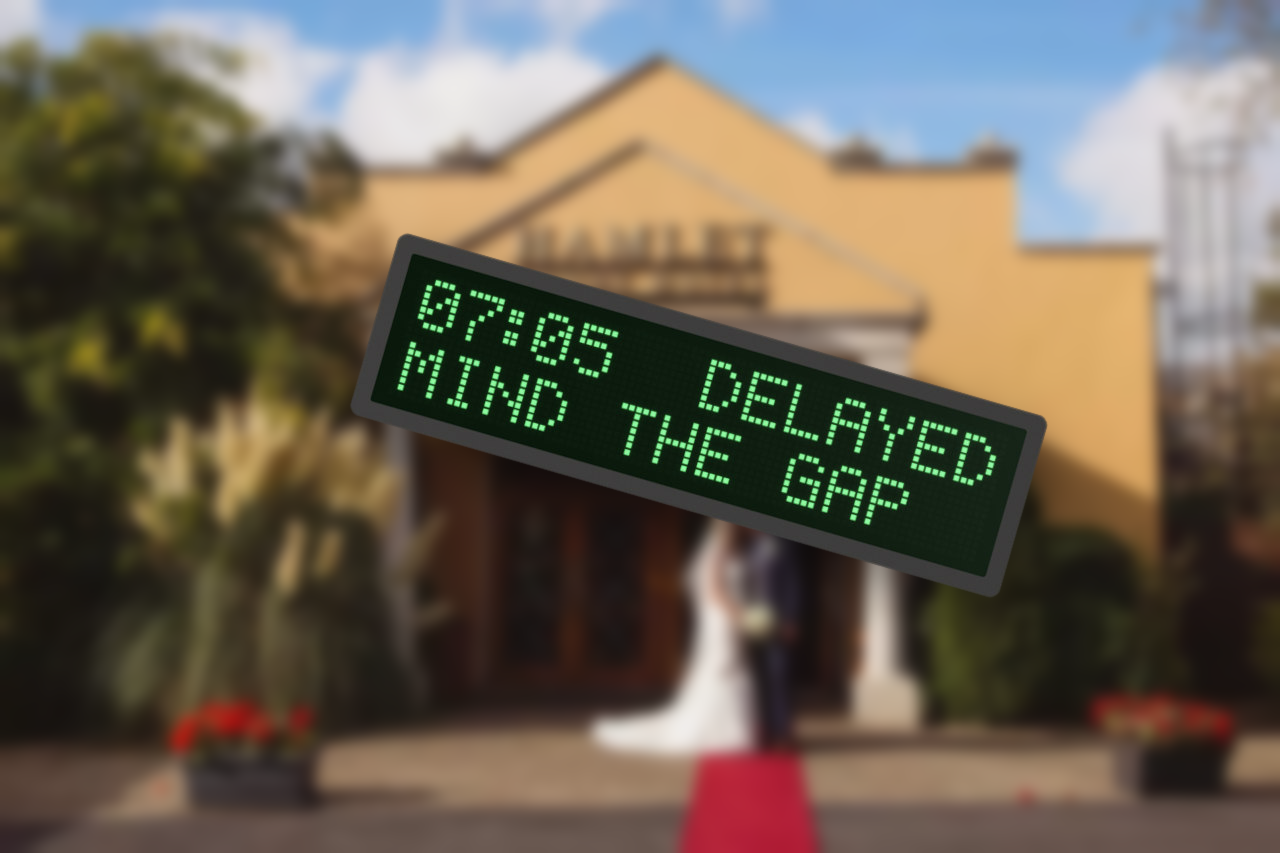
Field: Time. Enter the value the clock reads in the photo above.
7:05
